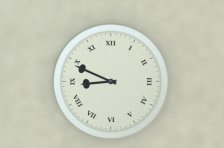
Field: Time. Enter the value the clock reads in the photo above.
8:49
